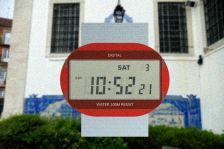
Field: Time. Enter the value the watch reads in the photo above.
10:52:21
